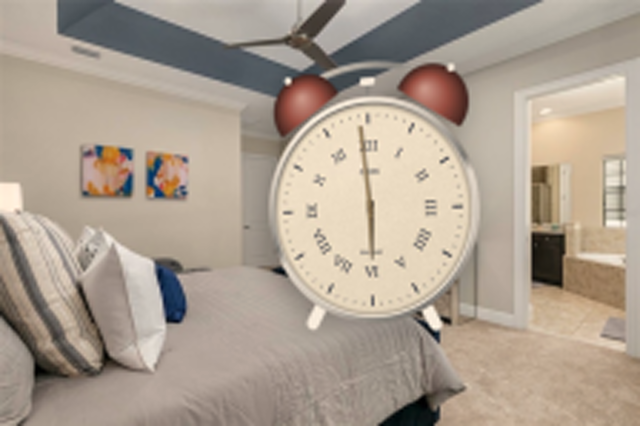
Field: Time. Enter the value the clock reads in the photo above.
5:59
